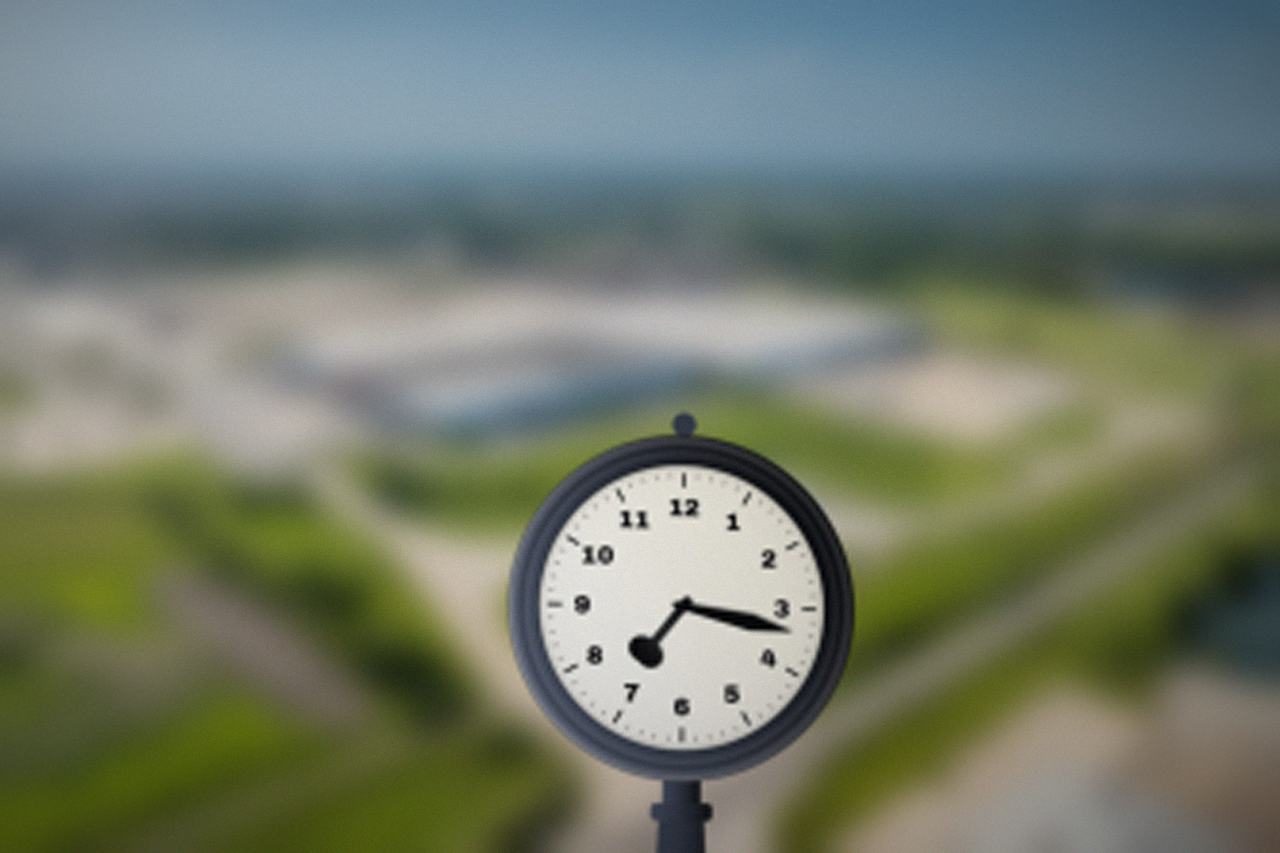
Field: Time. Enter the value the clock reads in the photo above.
7:17
